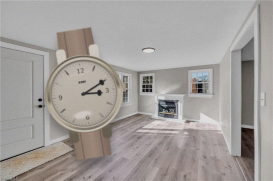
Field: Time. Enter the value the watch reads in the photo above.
3:11
